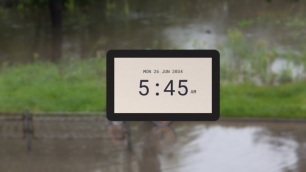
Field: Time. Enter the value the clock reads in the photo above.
5:45
